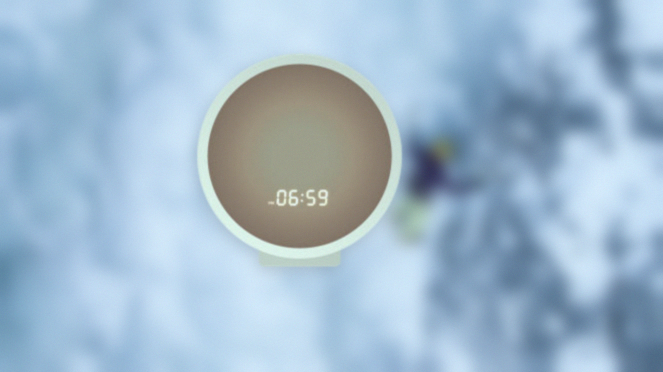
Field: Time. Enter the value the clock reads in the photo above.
6:59
